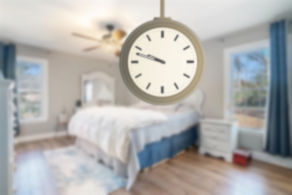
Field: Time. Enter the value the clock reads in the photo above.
9:48
